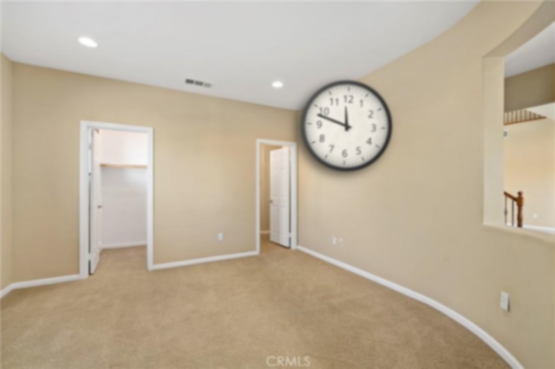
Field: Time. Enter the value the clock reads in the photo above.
11:48
